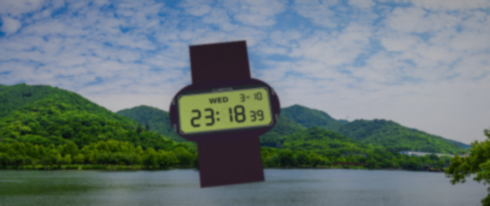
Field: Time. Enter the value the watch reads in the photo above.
23:18:39
